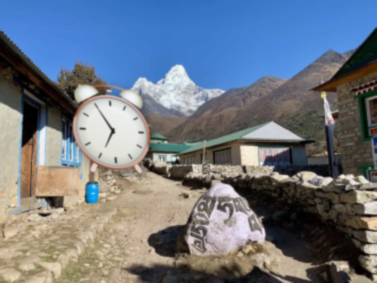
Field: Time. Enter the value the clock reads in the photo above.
6:55
